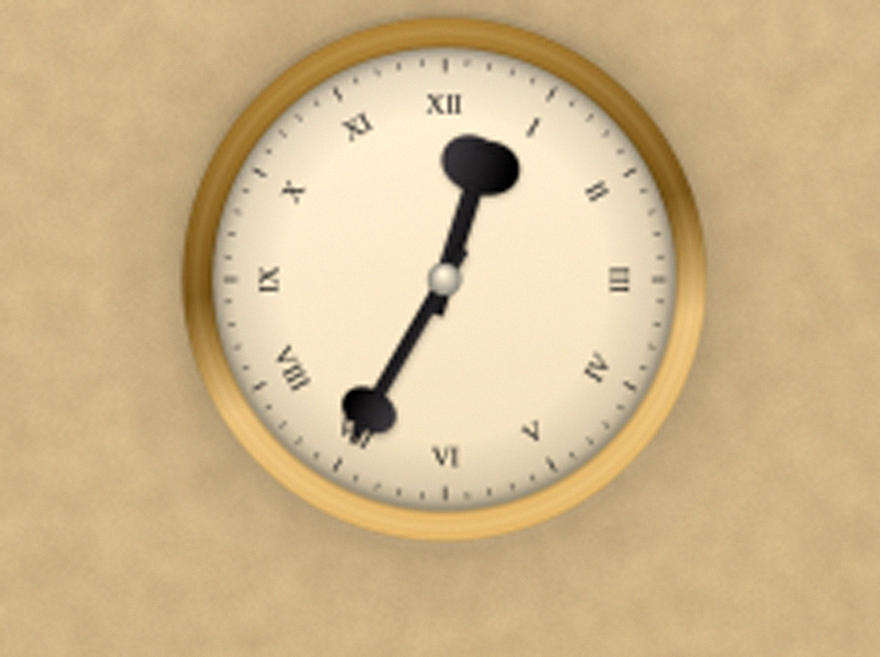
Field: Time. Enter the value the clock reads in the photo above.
12:35
